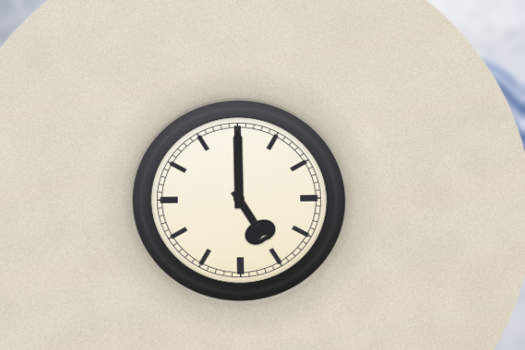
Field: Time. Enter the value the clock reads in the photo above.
5:00
